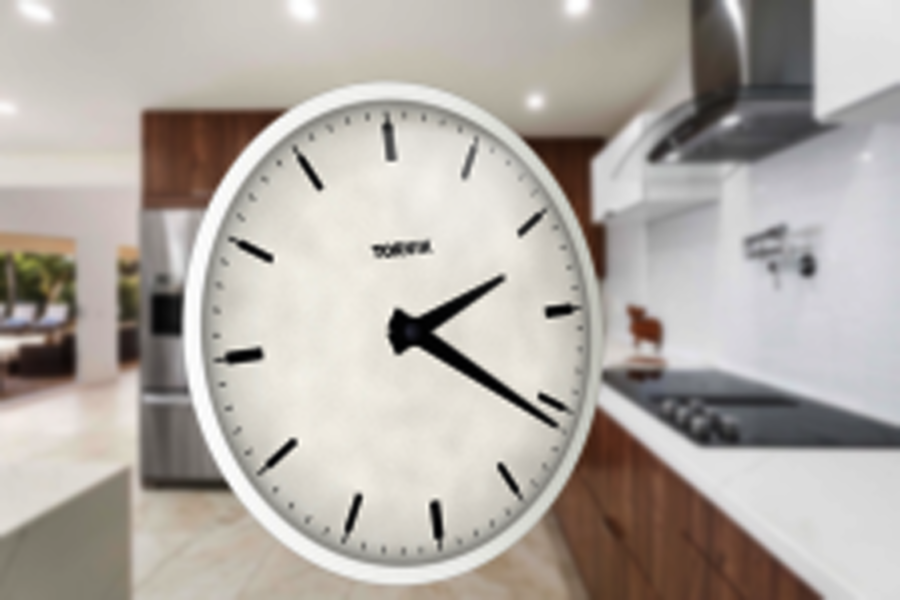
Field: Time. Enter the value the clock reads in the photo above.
2:21
